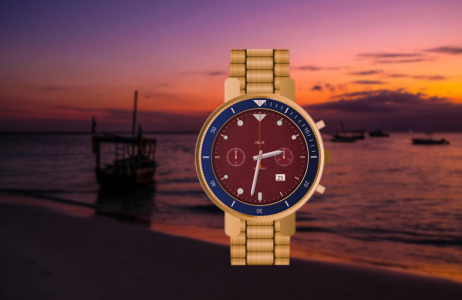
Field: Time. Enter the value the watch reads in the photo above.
2:32
